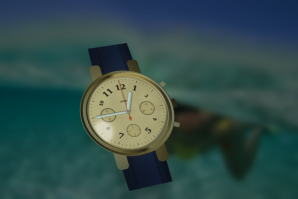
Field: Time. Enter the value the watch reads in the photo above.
12:45
